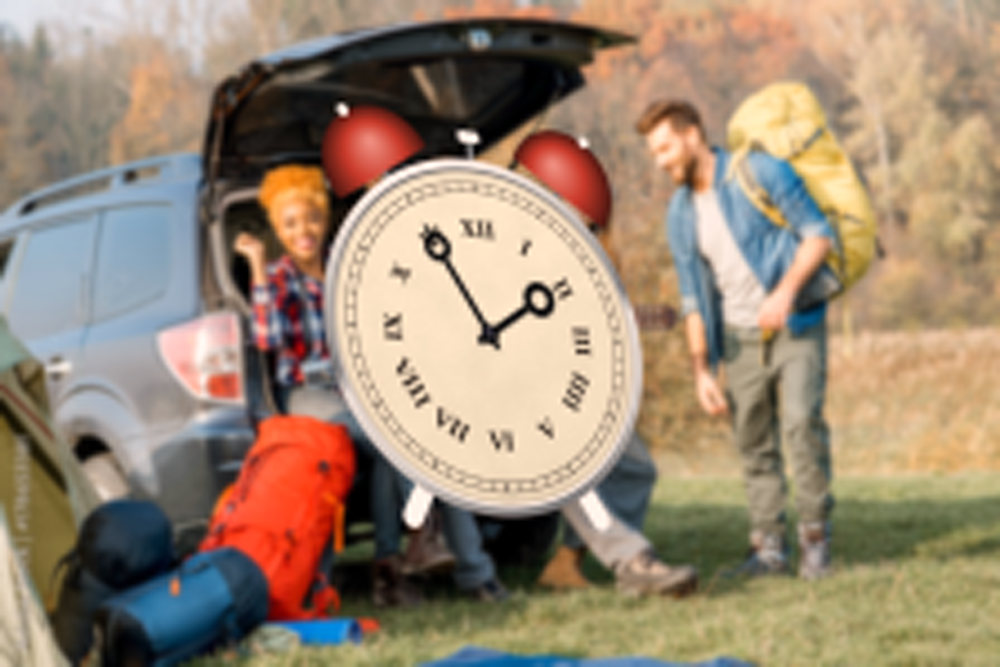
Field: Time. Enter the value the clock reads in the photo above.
1:55
